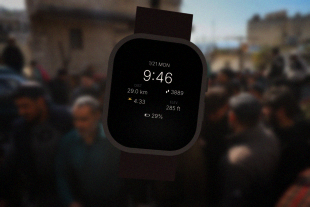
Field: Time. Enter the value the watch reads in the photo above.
9:46
